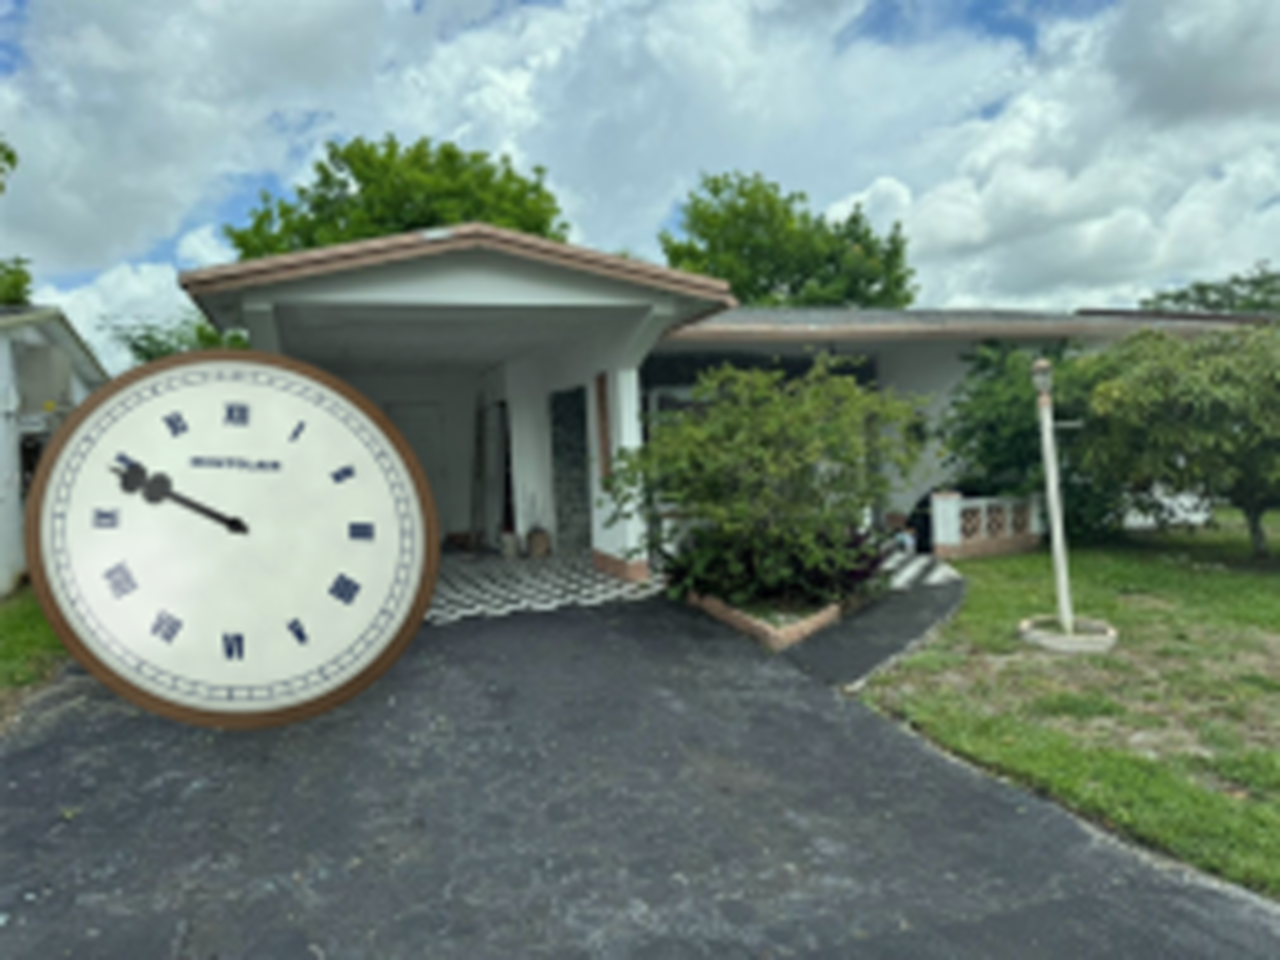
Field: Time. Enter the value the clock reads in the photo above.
9:49
